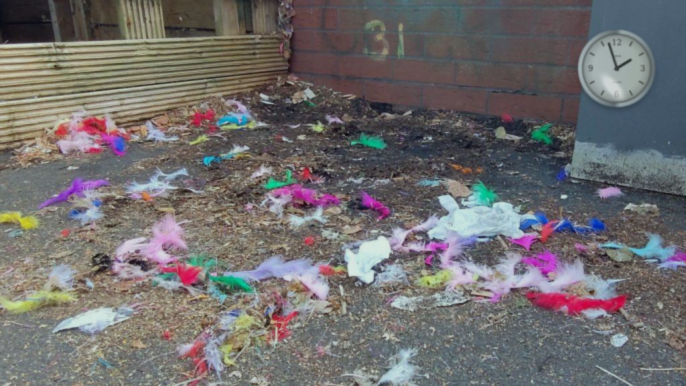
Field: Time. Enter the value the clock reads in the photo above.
1:57
